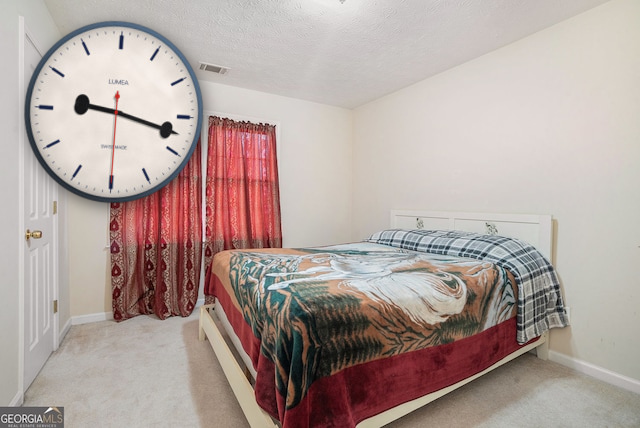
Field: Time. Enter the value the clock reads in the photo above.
9:17:30
